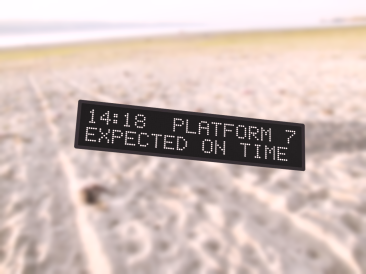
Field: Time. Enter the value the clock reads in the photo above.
14:18
